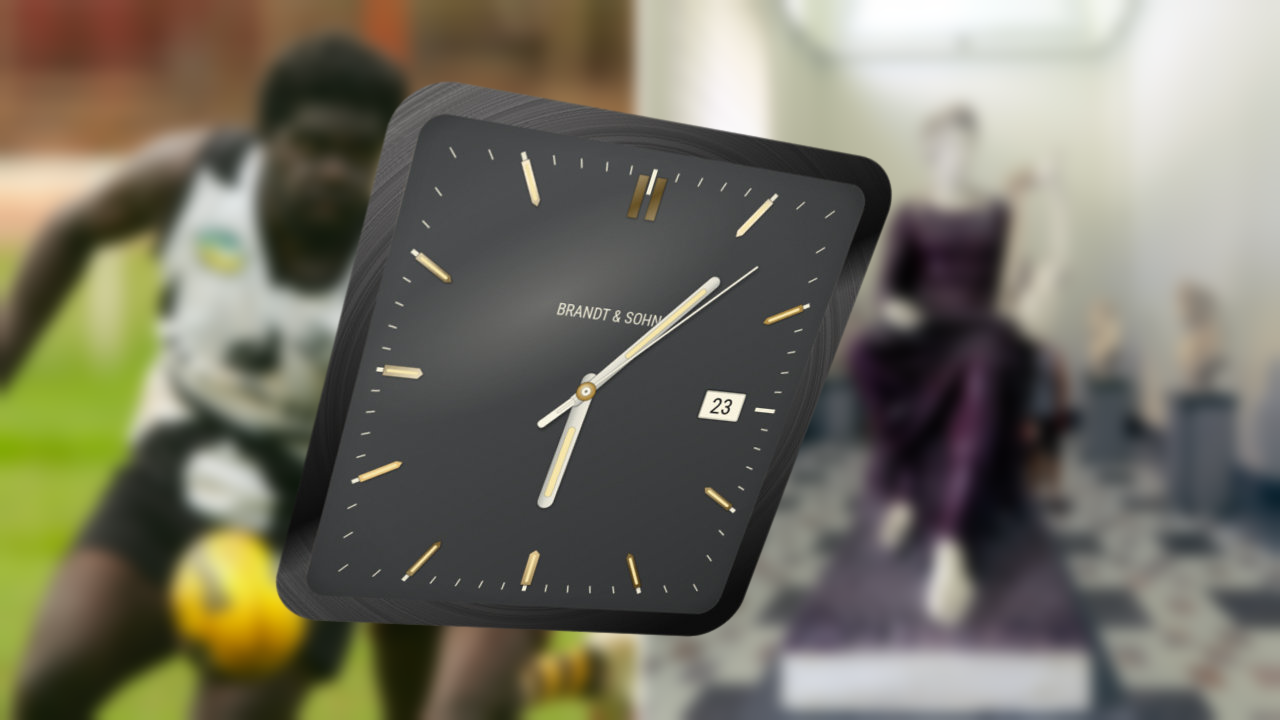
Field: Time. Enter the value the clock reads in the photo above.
6:06:07
